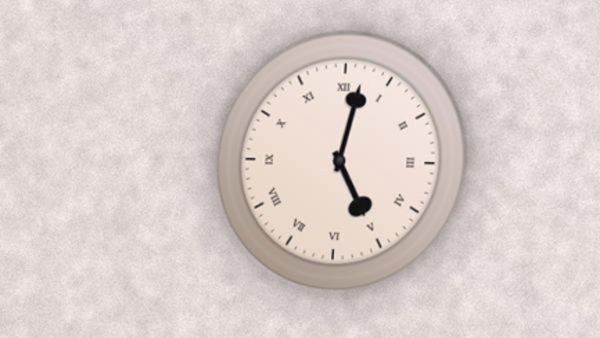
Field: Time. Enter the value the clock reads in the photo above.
5:02
